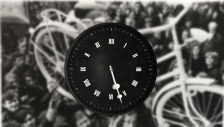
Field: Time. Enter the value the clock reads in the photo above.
5:27
